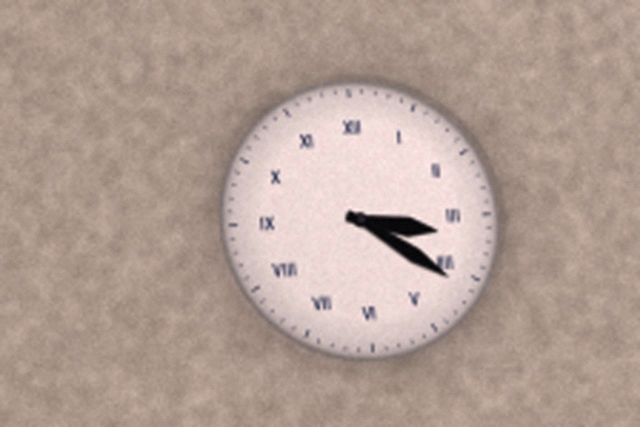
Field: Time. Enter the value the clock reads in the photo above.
3:21
